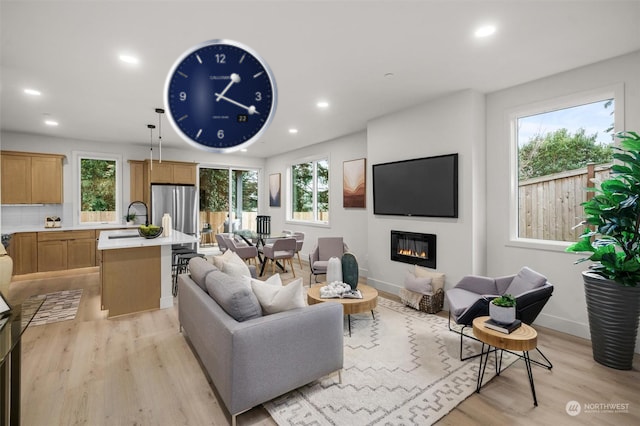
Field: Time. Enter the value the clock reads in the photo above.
1:19
